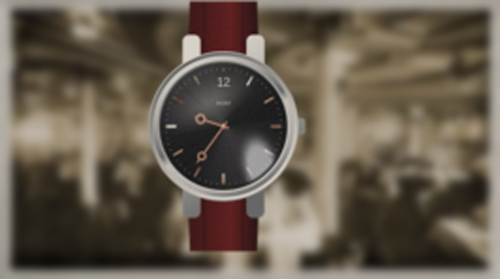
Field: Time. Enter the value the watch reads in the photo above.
9:36
